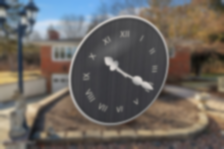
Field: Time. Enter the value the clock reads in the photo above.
10:20
